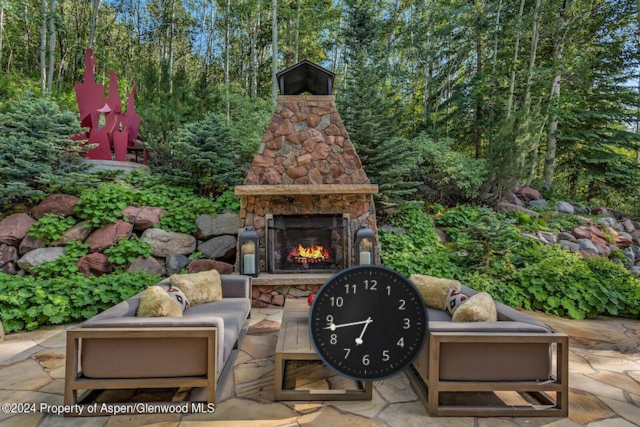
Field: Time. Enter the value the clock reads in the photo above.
6:43
